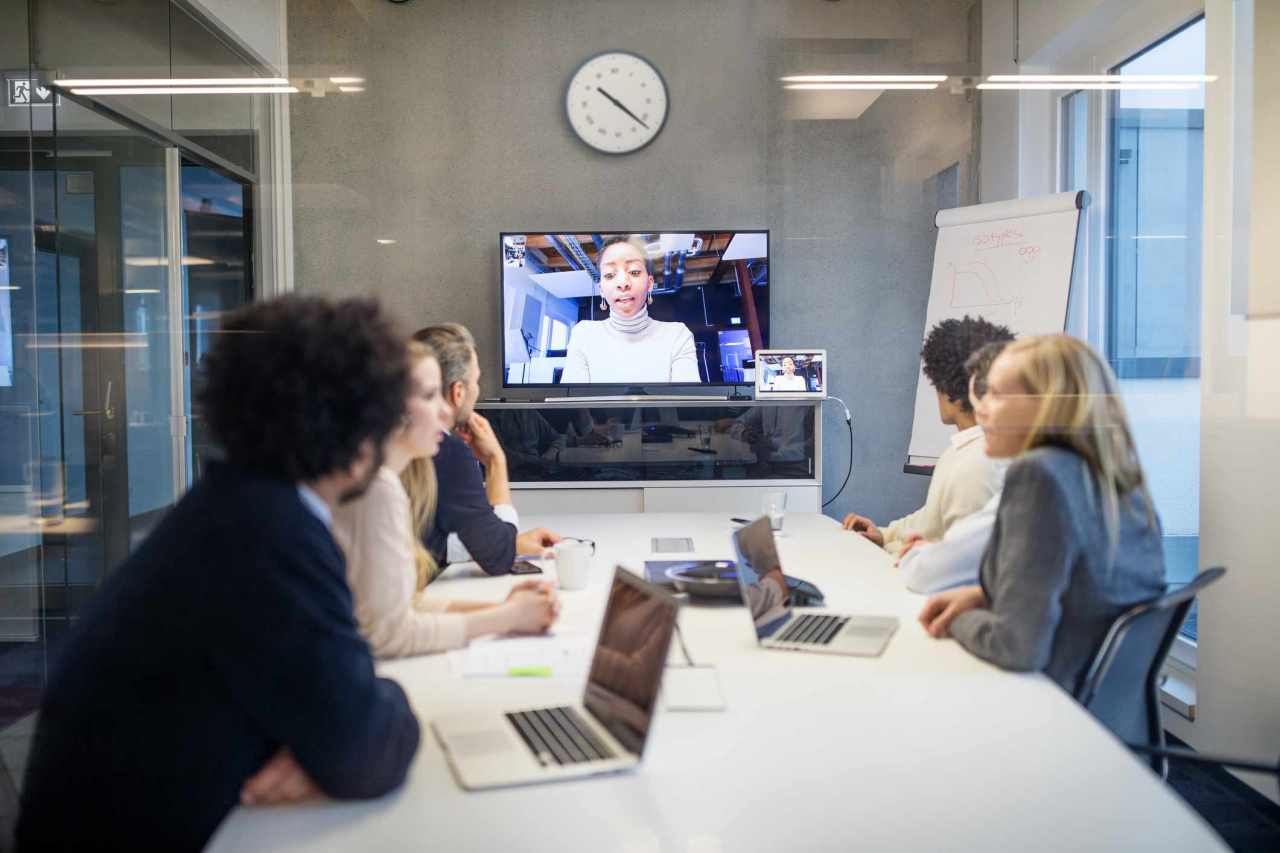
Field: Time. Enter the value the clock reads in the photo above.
10:22
